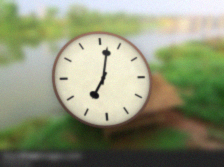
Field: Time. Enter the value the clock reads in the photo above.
7:02
